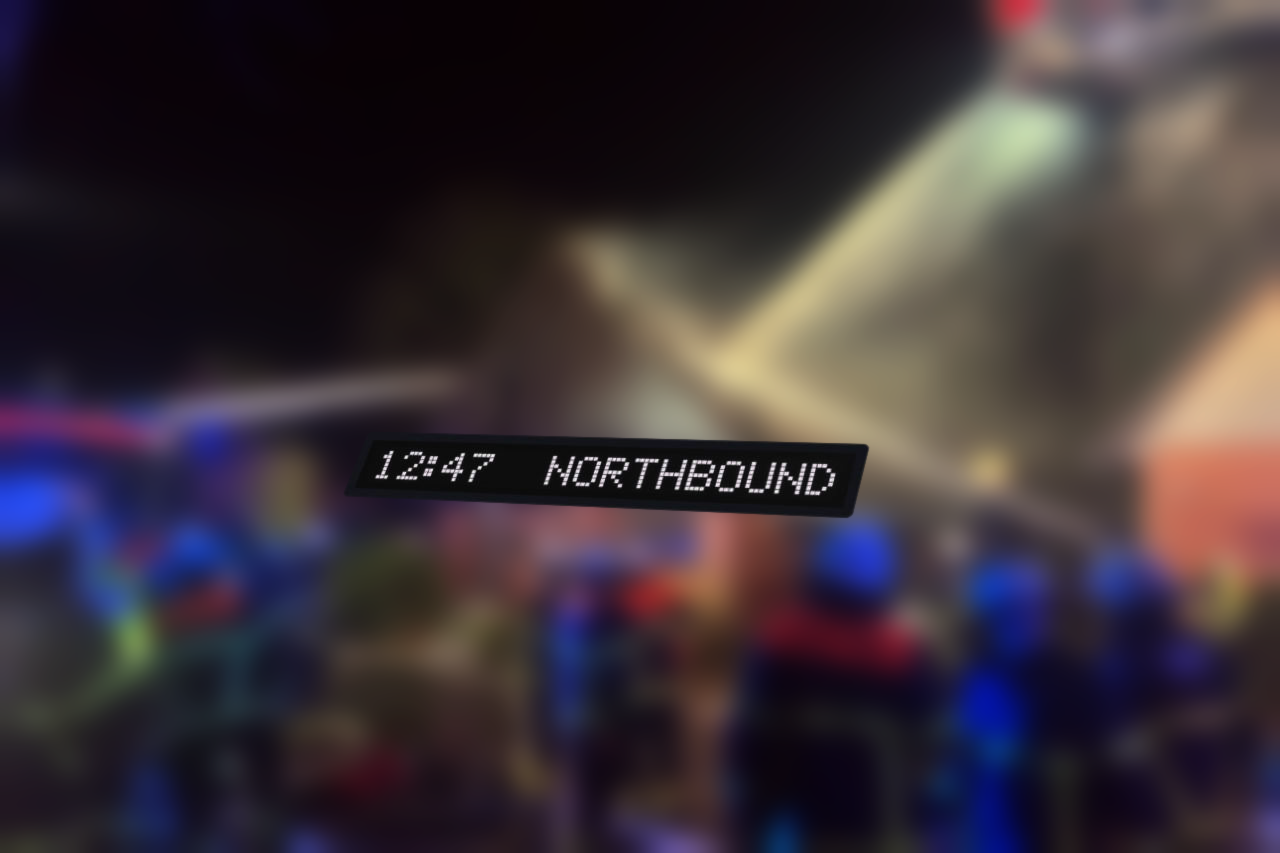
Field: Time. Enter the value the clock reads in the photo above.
12:47
